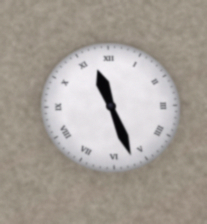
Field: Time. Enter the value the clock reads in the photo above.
11:27
